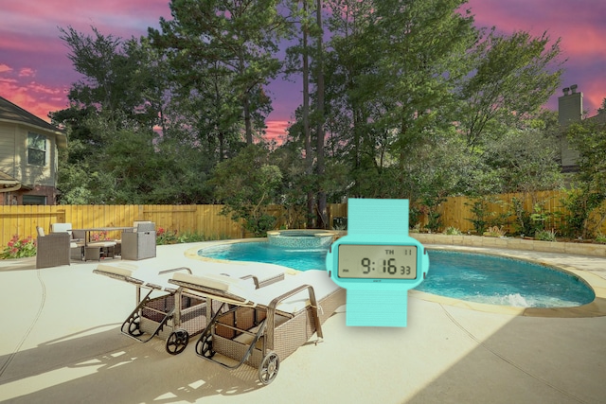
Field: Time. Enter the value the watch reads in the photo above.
9:16
